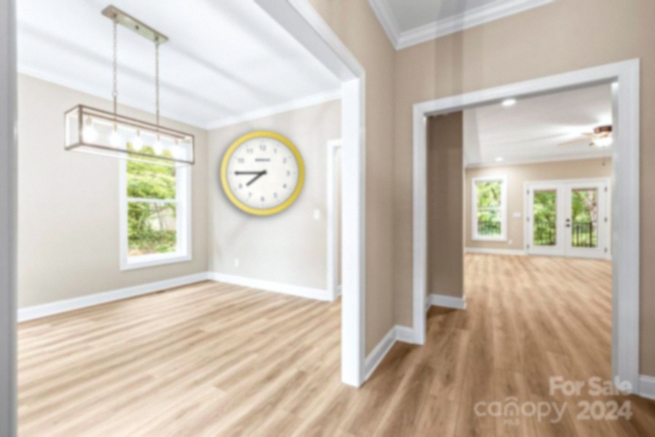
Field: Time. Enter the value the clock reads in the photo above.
7:45
